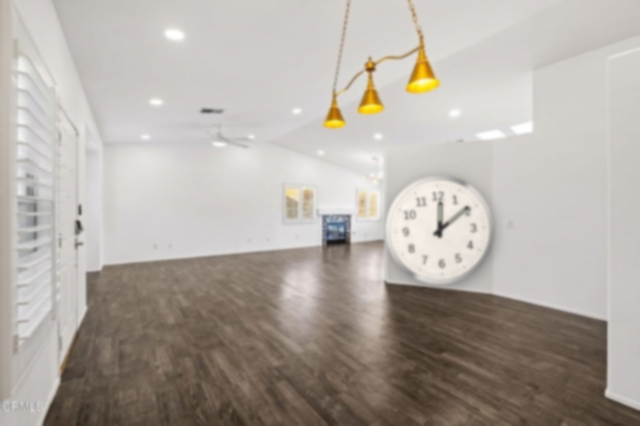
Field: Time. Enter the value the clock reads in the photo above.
12:09
